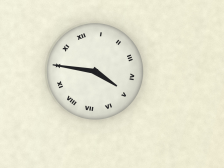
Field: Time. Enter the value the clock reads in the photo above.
4:50
